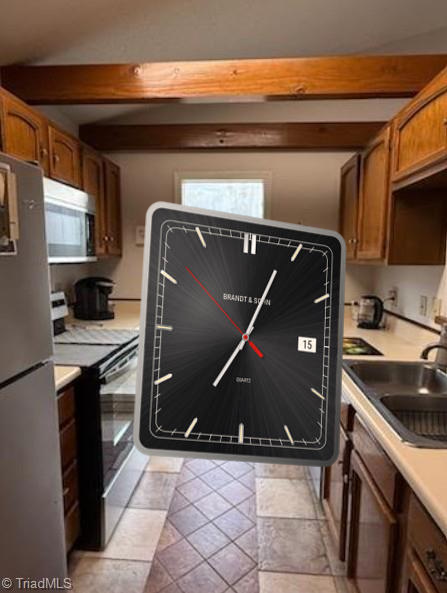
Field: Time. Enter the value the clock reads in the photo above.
7:03:52
